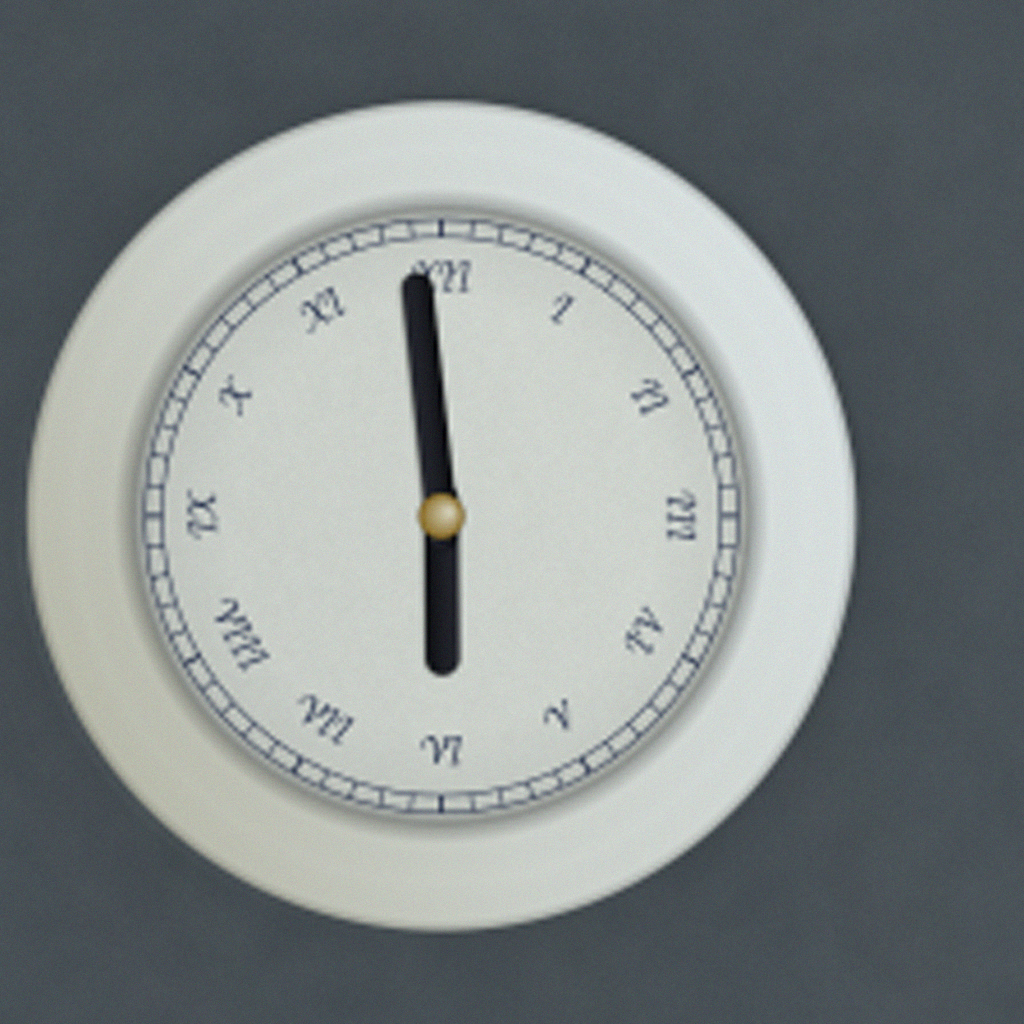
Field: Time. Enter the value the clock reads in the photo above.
5:59
